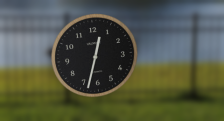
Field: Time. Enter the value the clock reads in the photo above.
12:33
